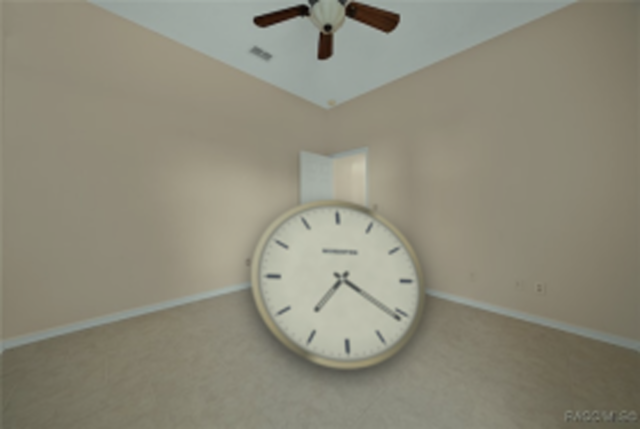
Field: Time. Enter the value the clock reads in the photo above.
7:21
